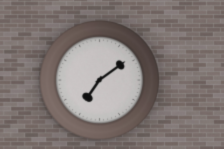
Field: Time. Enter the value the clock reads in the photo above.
7:09
